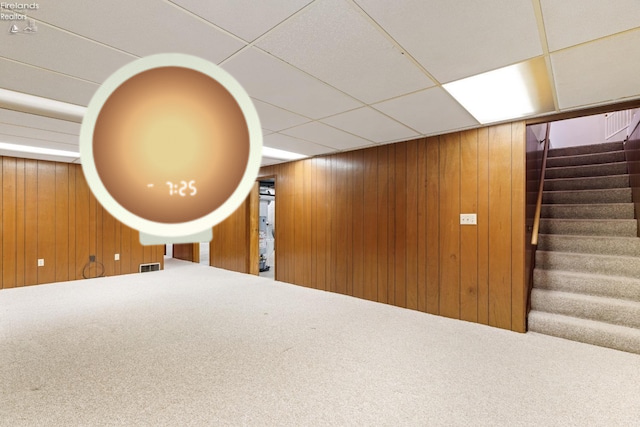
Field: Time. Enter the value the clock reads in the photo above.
7:25
